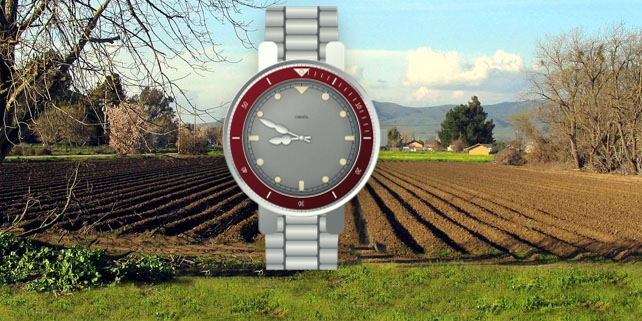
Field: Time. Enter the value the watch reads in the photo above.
8:49
